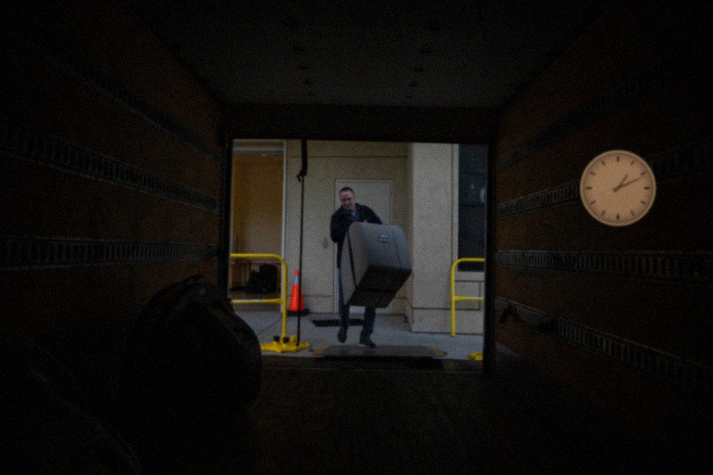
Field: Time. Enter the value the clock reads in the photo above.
1:11
